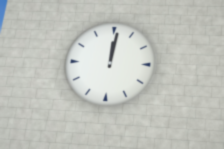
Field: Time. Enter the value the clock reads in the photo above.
12:01
